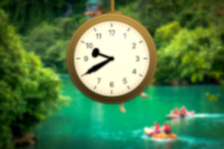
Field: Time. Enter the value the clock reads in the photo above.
9:40
